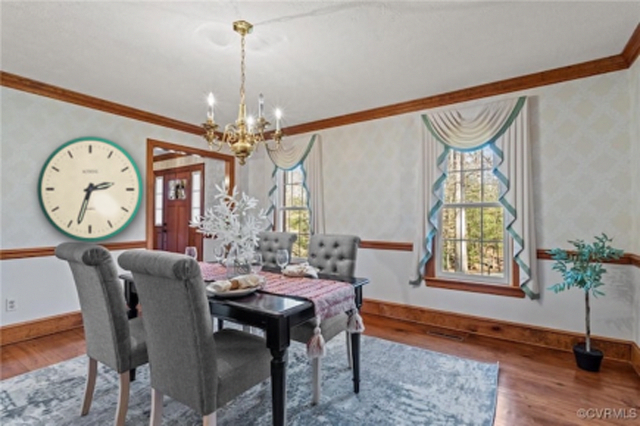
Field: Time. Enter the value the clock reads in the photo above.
2:33
